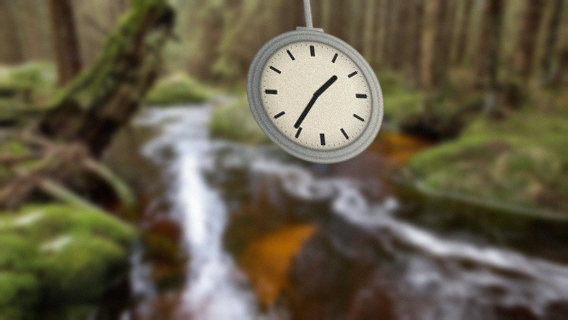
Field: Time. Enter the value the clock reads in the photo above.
1:36
